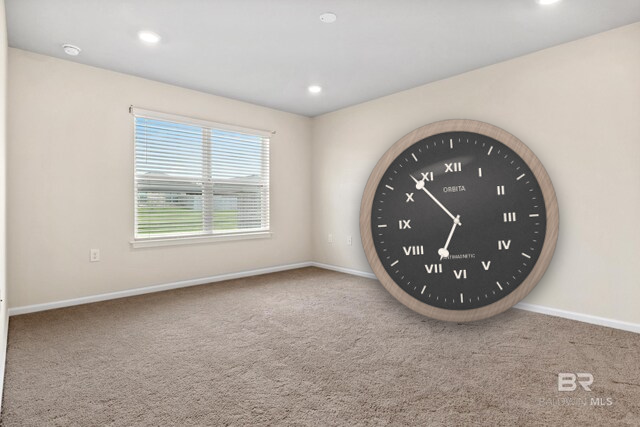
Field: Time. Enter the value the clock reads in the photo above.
6:53
